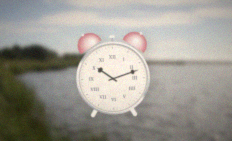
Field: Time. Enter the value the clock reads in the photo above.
10:12
